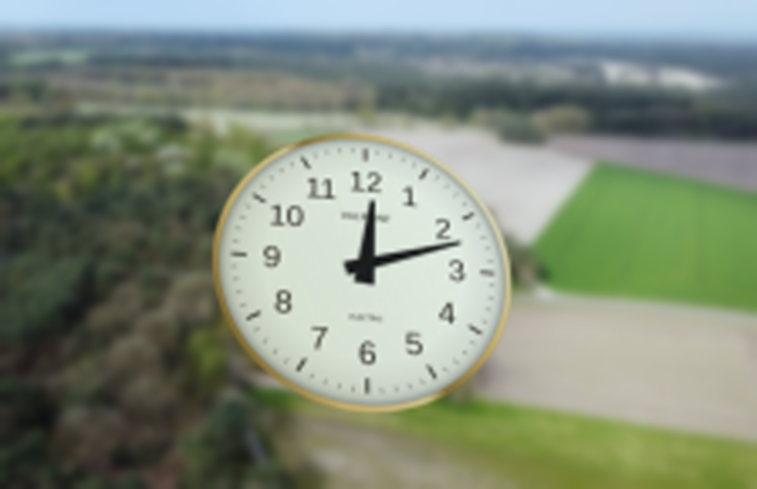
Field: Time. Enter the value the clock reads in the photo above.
12:12
